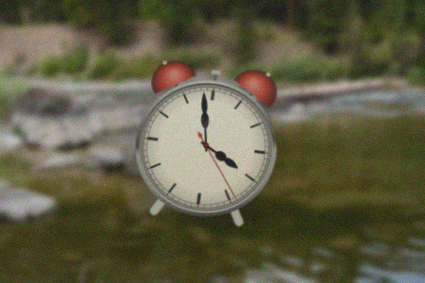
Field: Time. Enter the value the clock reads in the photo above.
3:58:24
